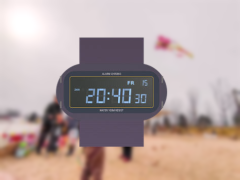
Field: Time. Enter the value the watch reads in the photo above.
20:40:30
